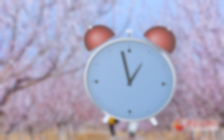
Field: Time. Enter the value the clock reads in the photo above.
12:58
